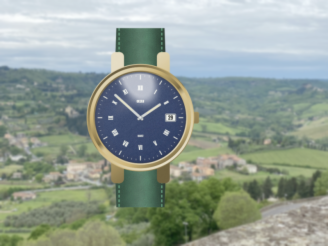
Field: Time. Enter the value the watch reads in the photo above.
1:52
